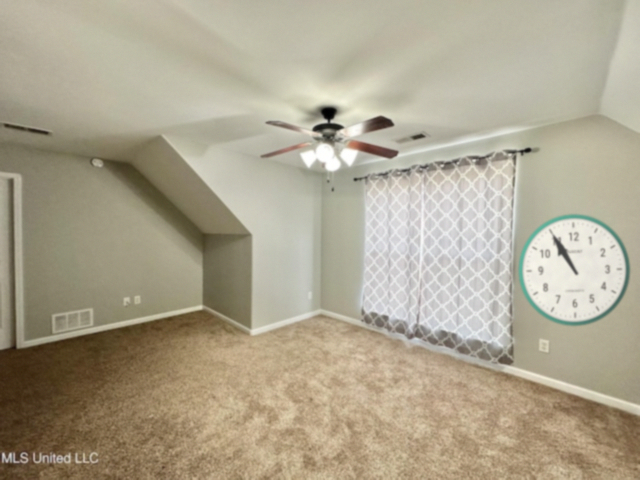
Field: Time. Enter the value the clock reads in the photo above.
10:55
